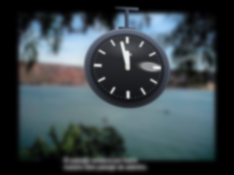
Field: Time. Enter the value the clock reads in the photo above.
11:58
